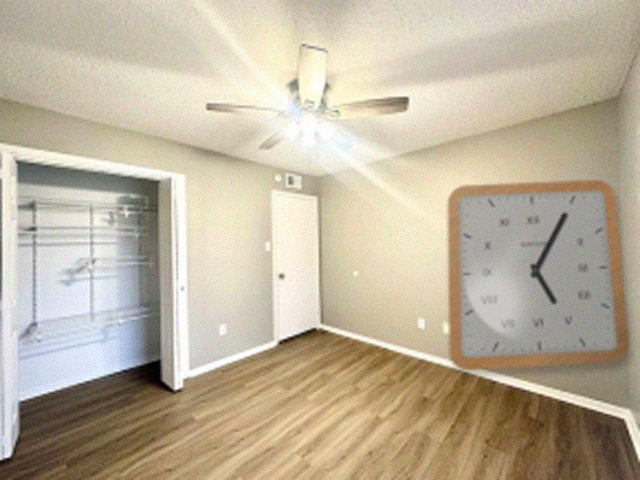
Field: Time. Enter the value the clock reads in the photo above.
5:05
